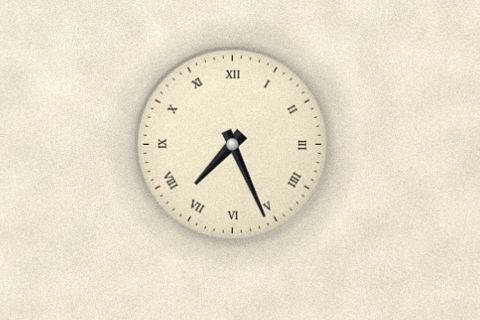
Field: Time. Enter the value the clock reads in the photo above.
7:26
